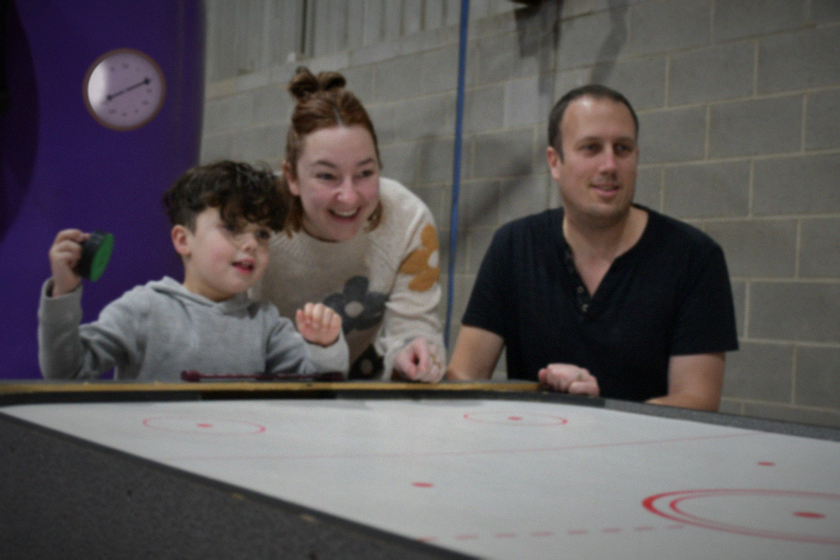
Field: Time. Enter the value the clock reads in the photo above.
8:11
